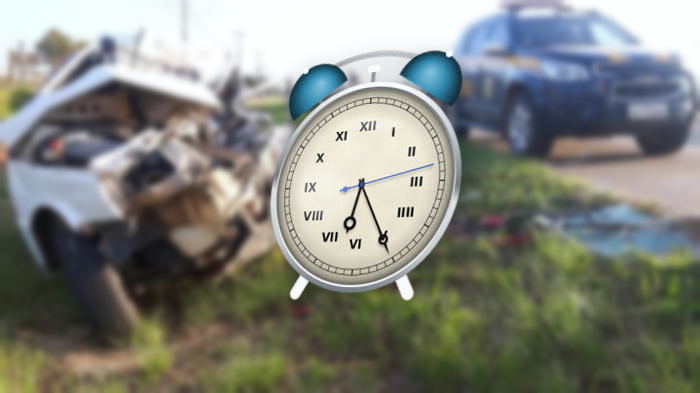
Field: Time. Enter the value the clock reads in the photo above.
6:25:13
